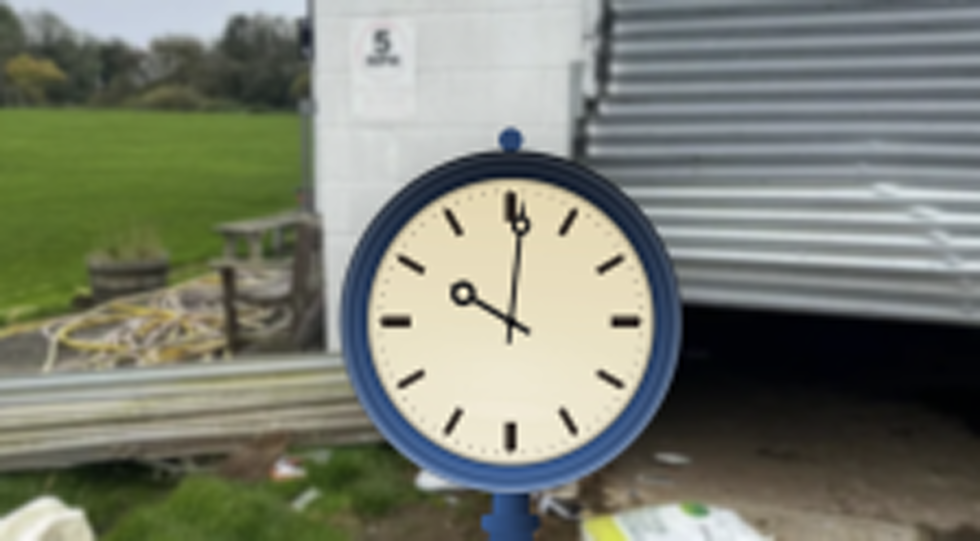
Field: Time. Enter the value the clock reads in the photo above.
10:01
